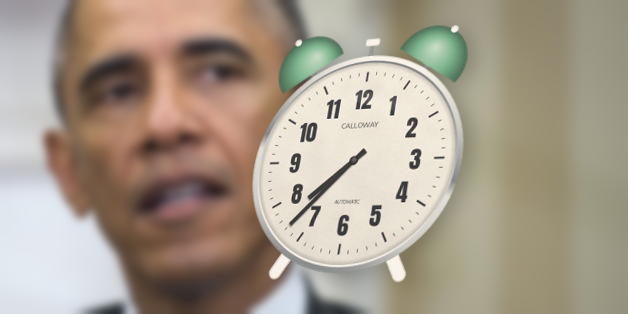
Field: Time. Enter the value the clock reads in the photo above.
7:37
